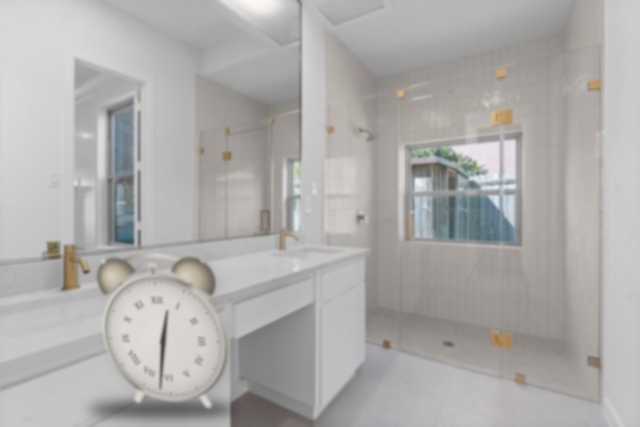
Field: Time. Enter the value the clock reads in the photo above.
12:32
